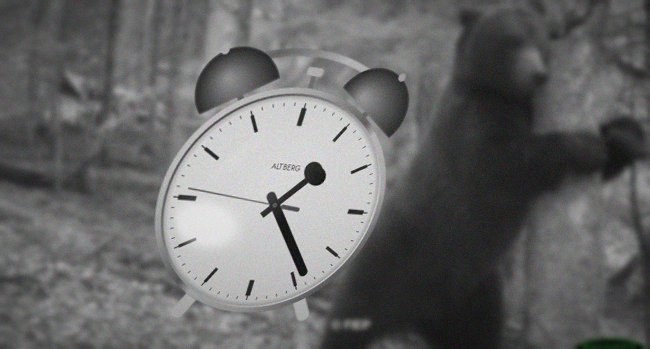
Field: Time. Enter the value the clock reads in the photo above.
1:23:46
